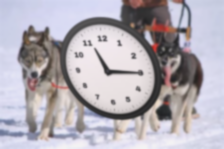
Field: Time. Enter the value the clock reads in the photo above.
11:15
